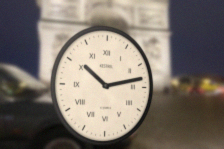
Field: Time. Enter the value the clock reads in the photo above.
10:13
